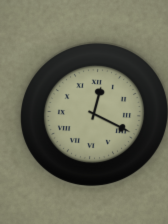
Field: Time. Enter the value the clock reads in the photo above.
12:19
